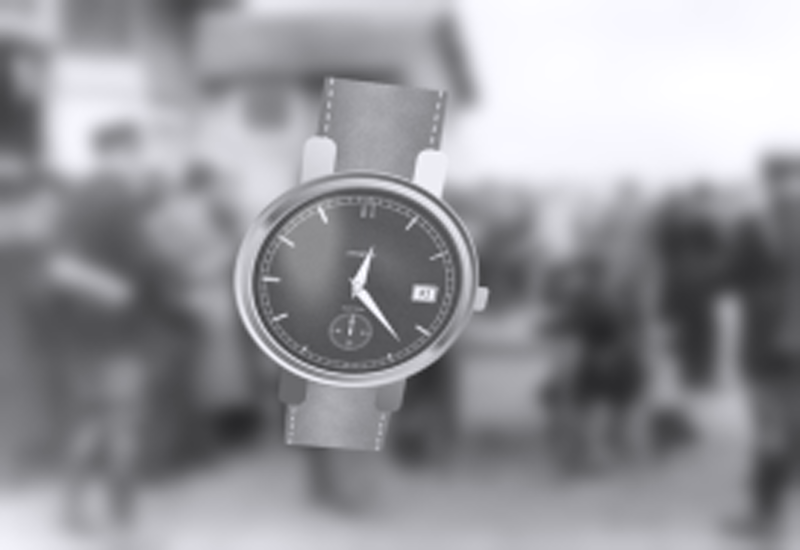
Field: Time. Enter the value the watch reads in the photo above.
12:23
